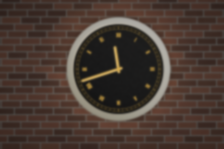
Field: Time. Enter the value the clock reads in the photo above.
11:42
